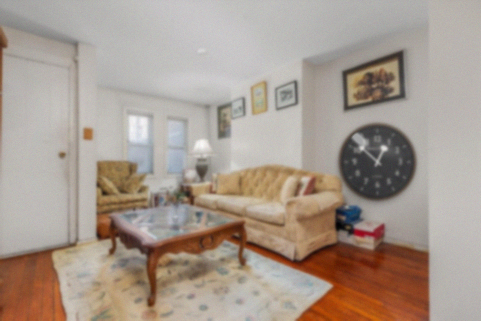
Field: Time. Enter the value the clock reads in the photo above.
12:52
